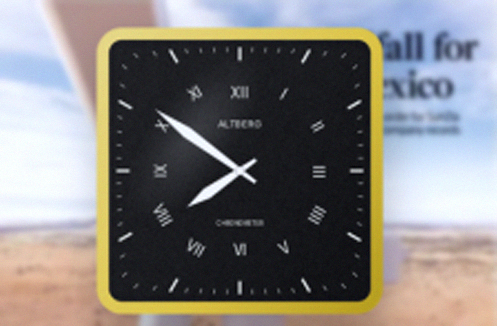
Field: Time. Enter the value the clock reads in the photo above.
7:51
